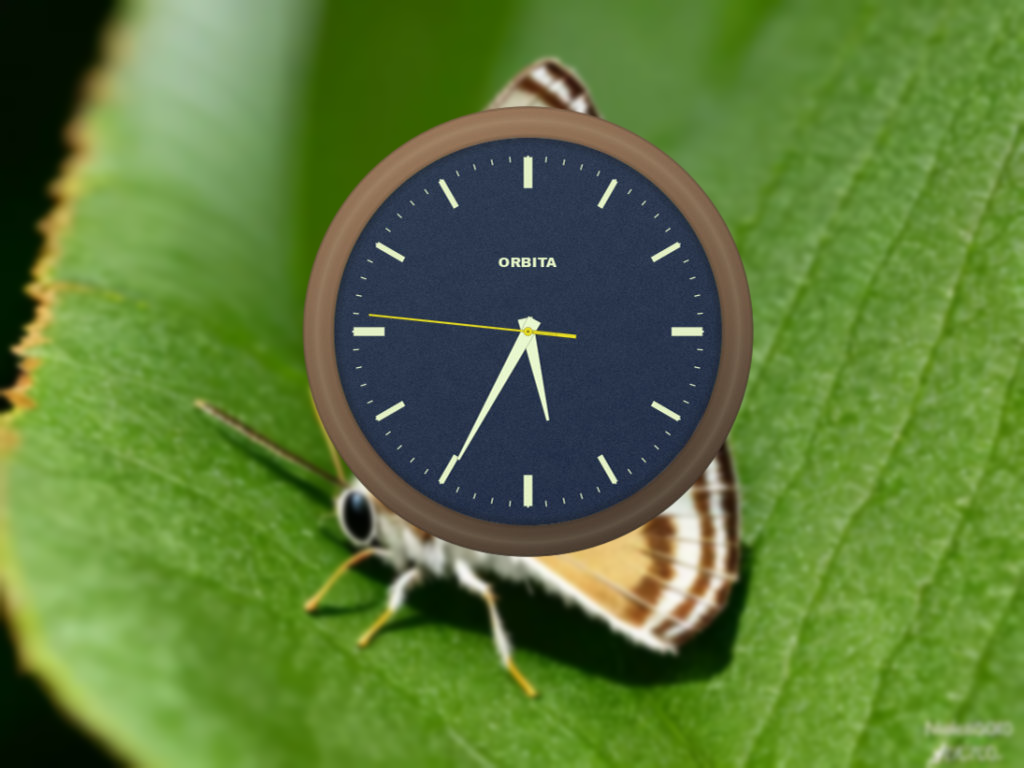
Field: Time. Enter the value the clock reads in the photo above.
5:34:46
